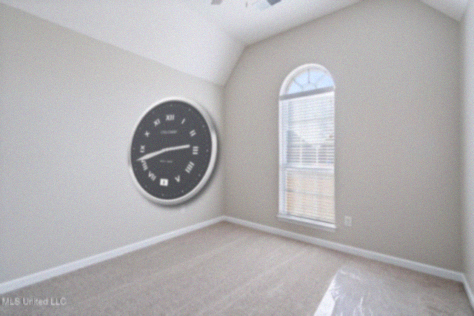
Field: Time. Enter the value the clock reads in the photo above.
2:42
